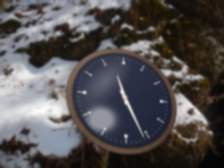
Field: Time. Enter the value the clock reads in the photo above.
11:26
